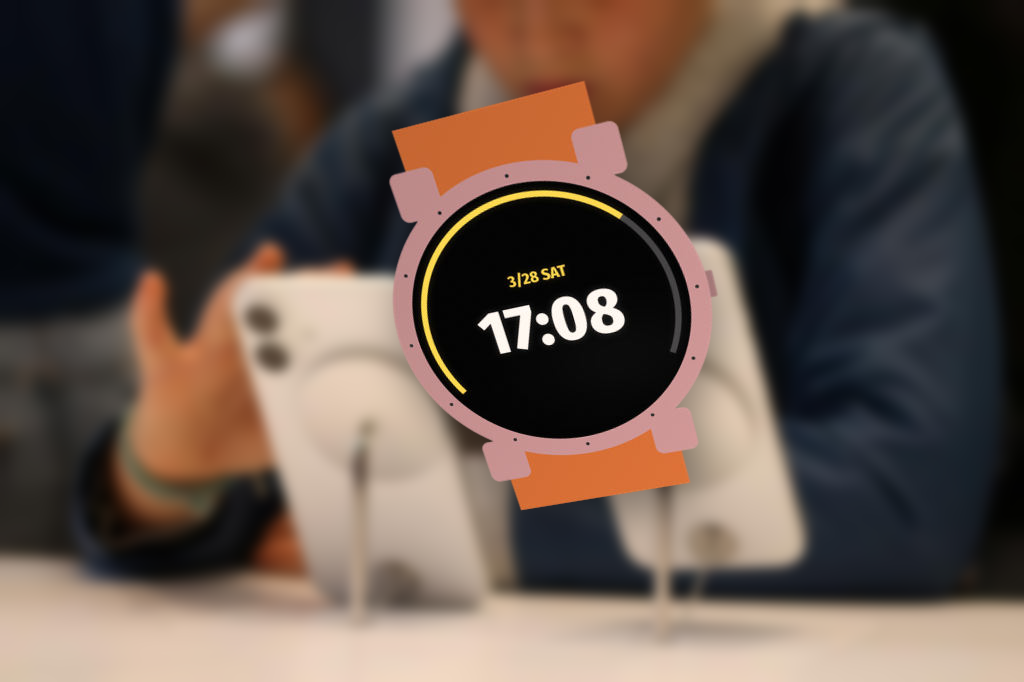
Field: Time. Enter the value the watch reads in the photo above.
17:08
